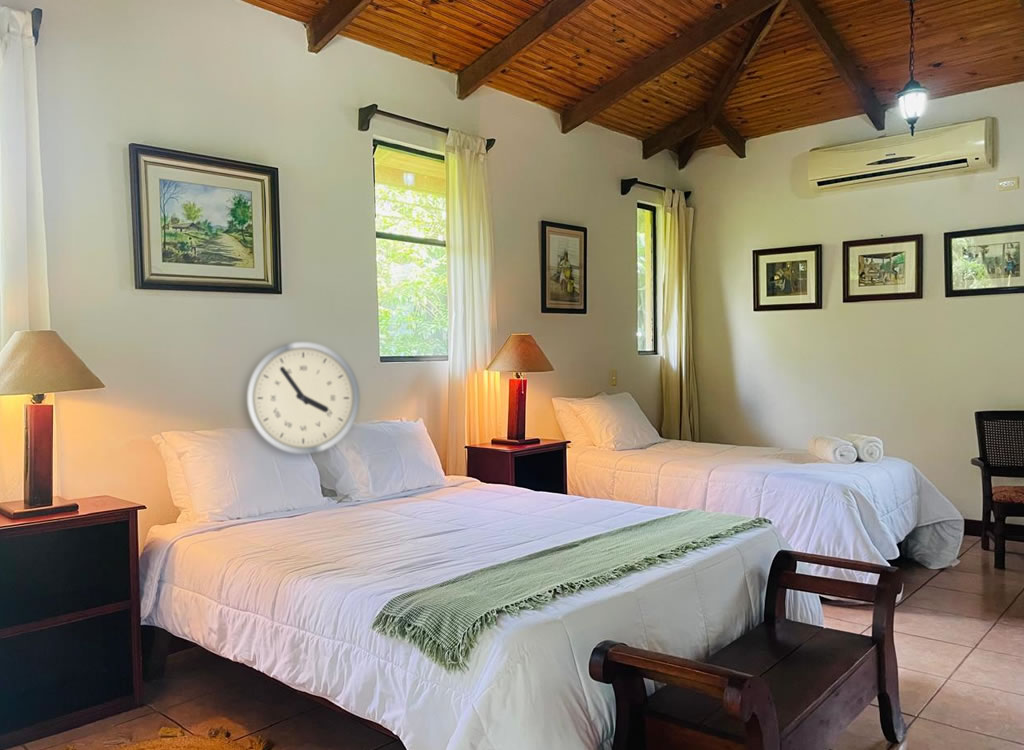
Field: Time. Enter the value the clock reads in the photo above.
3:54
